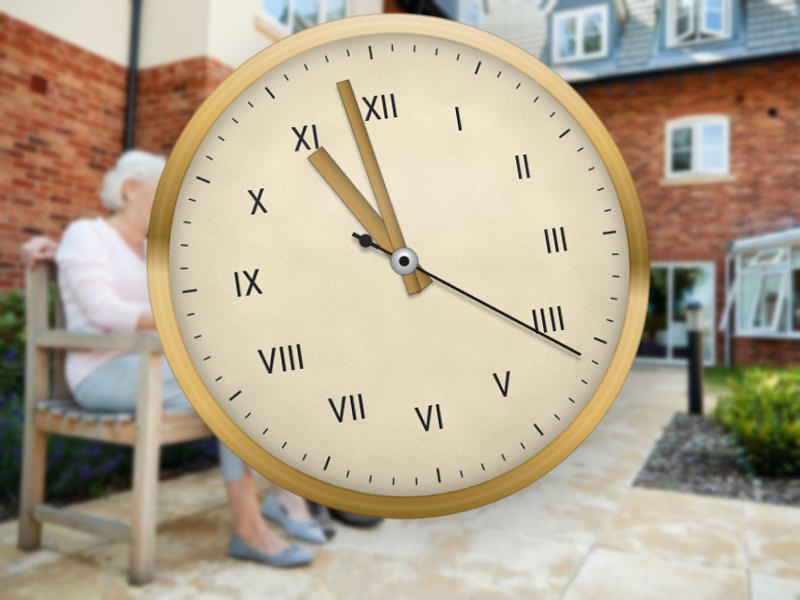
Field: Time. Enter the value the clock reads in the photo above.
10:58:21
